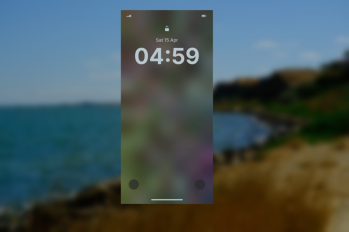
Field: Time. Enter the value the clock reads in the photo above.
4:59
